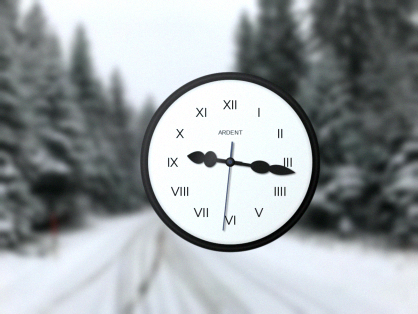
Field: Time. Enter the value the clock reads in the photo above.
9:16:31
